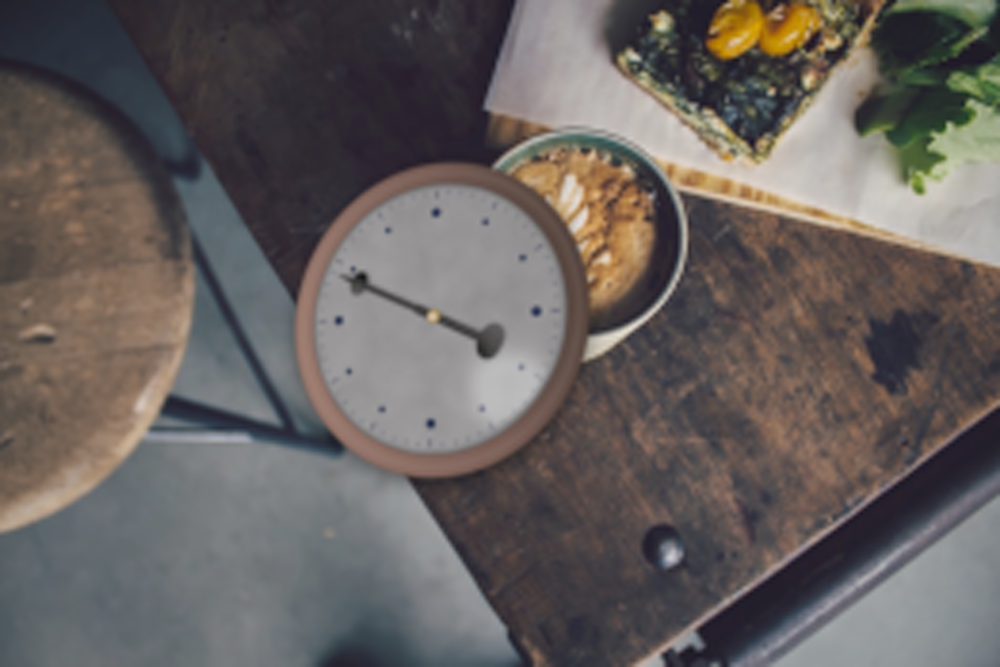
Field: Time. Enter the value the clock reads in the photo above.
3:49
